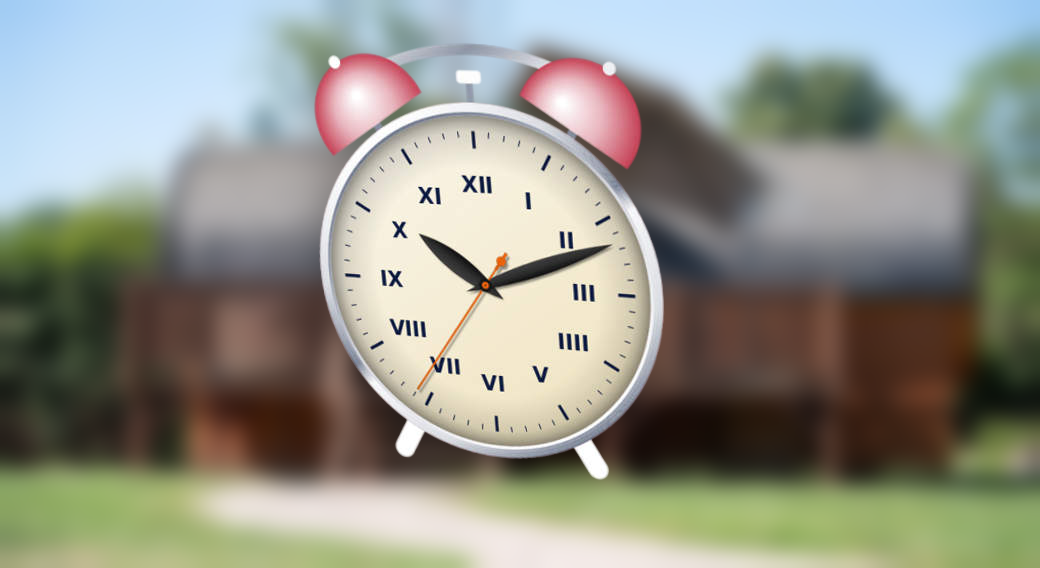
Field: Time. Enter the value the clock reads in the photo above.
10:11:36
